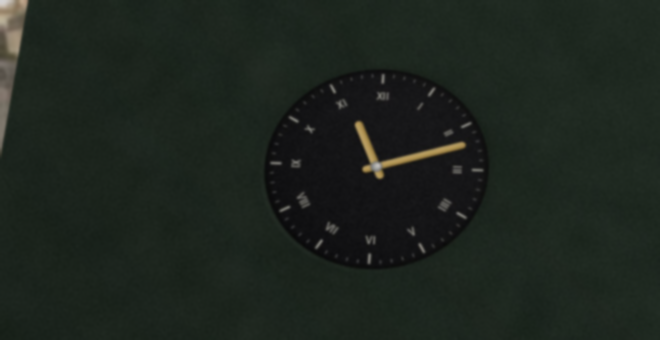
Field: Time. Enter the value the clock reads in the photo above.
11:12
